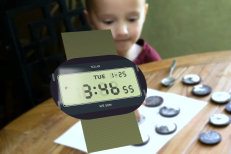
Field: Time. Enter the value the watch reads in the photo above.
3:46:55
